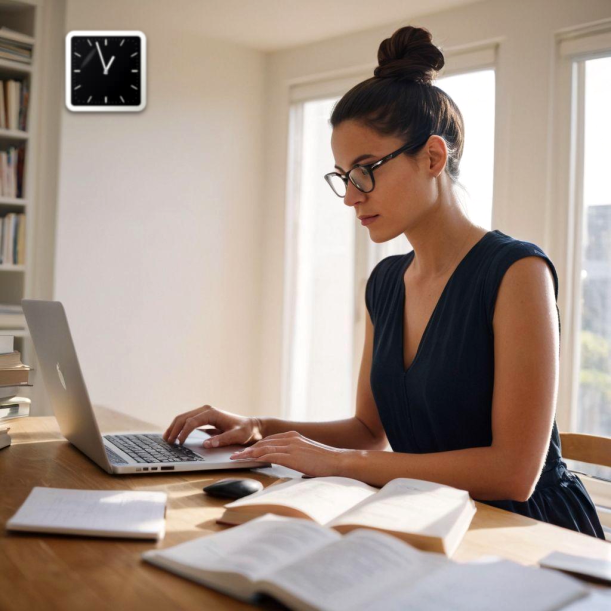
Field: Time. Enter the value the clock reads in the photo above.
12:57
